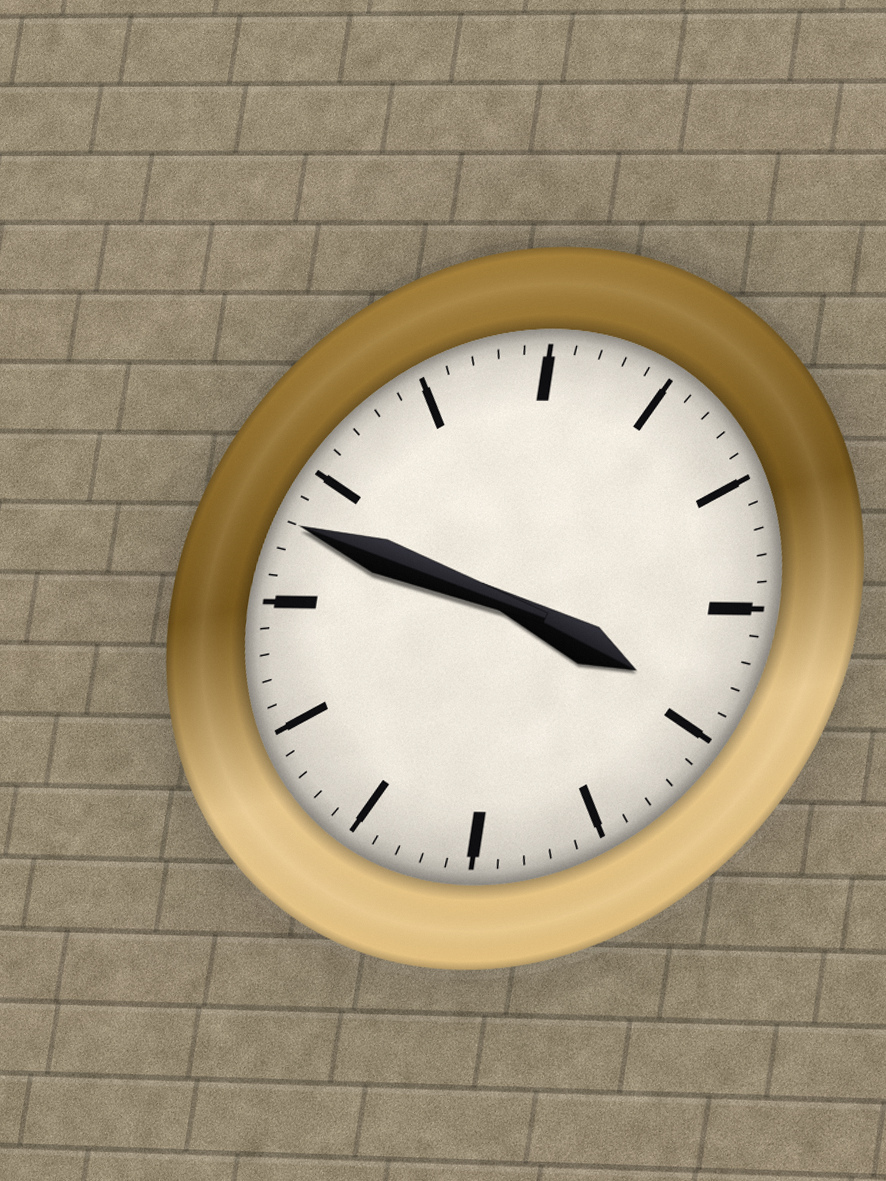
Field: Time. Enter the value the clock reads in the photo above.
3:48
